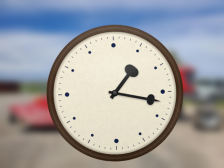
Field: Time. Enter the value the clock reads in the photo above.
1:17
